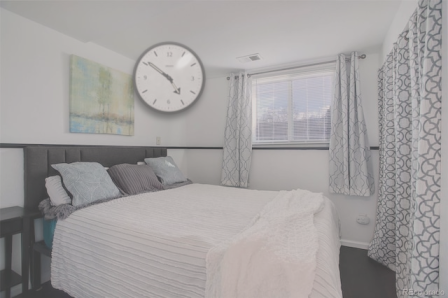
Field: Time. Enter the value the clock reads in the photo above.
4:51
